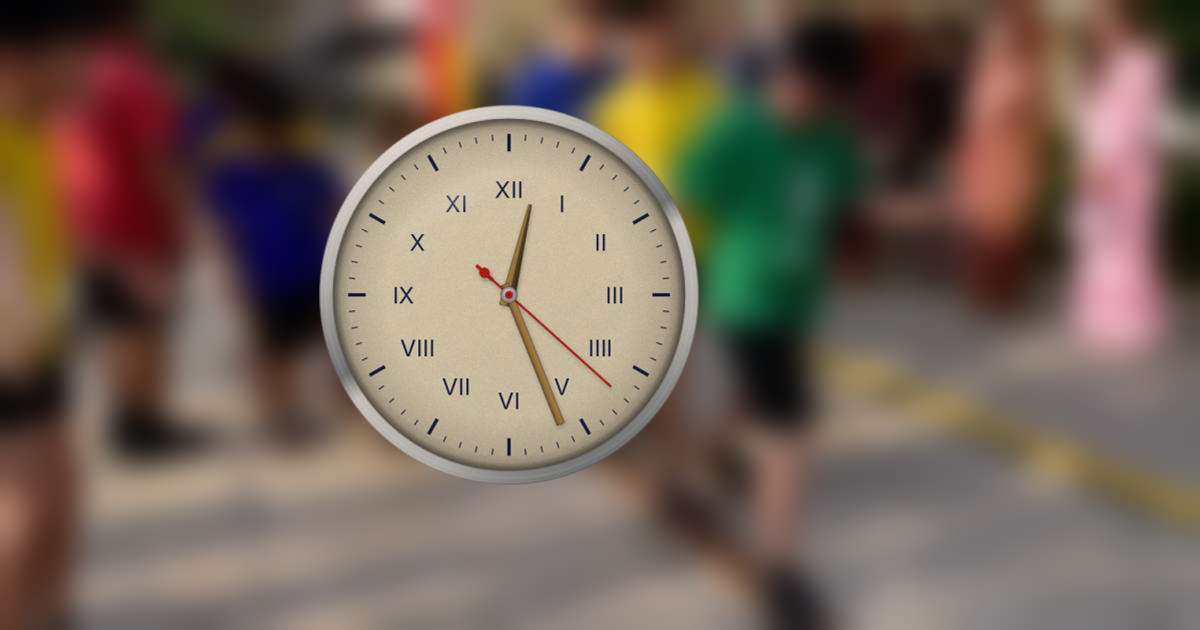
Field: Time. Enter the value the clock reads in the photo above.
12:26:22
